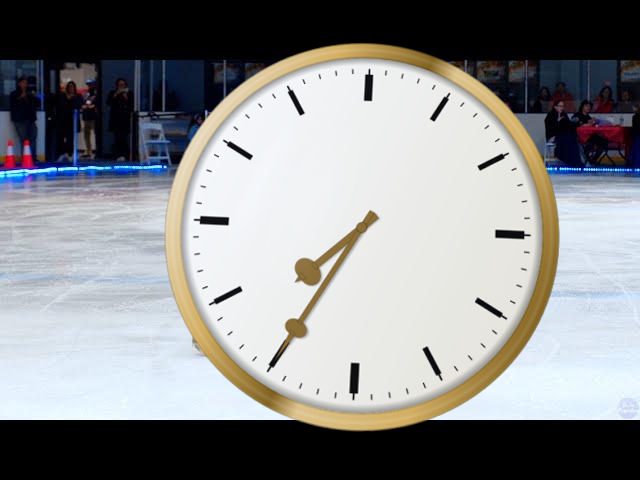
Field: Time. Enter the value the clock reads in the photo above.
7:35
